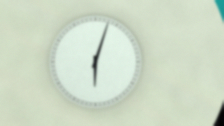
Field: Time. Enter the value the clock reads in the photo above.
6:03
